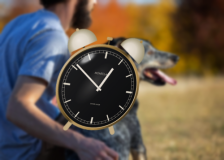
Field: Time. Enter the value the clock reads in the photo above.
12:51
